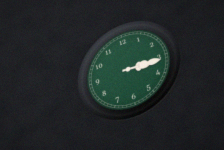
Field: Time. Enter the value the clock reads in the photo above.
3:16
